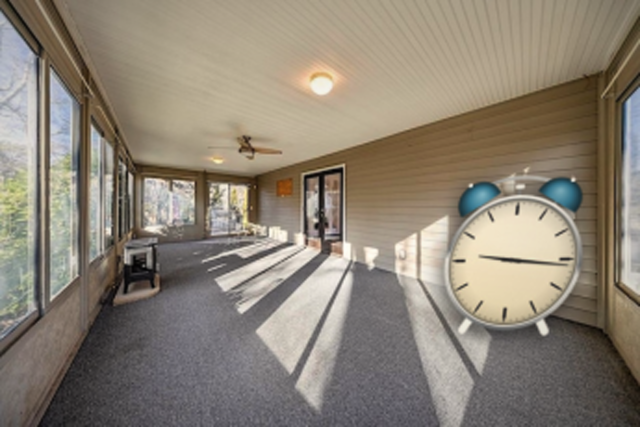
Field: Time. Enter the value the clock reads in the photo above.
9:16
